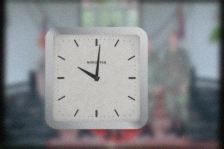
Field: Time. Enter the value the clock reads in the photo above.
10:01
